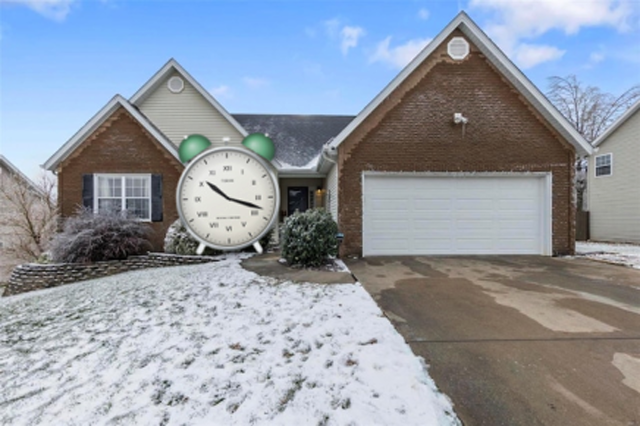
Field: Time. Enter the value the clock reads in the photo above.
10:18
